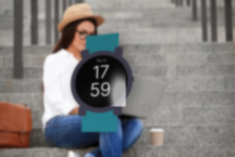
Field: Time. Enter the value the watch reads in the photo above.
17:59
